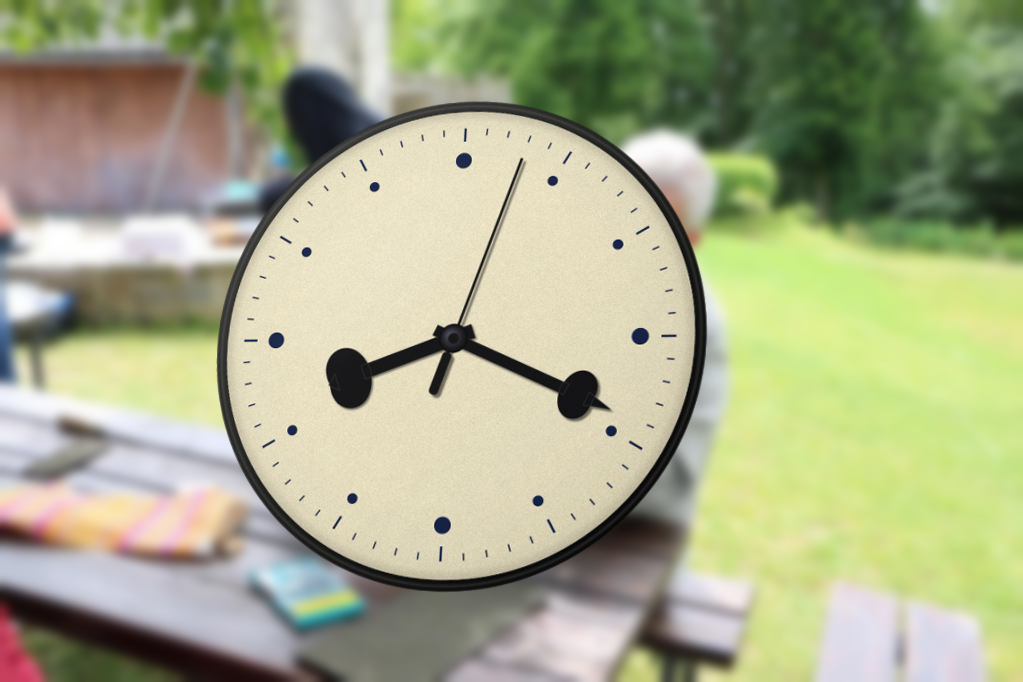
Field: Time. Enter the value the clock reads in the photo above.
8:19:03
